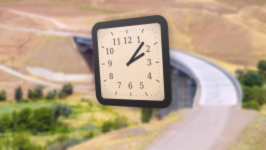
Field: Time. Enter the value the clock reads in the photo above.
2:07
